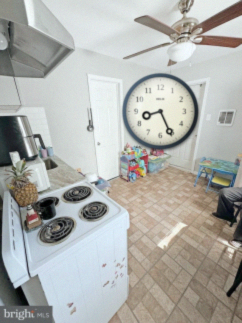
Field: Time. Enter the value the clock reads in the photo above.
8:26
